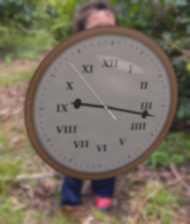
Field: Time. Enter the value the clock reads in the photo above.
9:16:53
